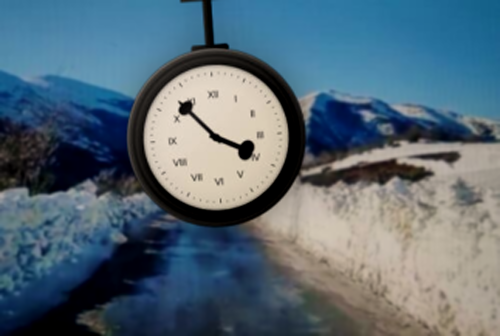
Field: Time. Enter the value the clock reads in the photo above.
3:53
